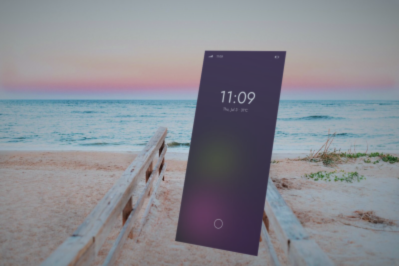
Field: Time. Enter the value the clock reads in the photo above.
11:09
